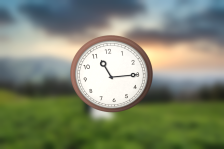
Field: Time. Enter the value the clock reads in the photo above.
11:15
